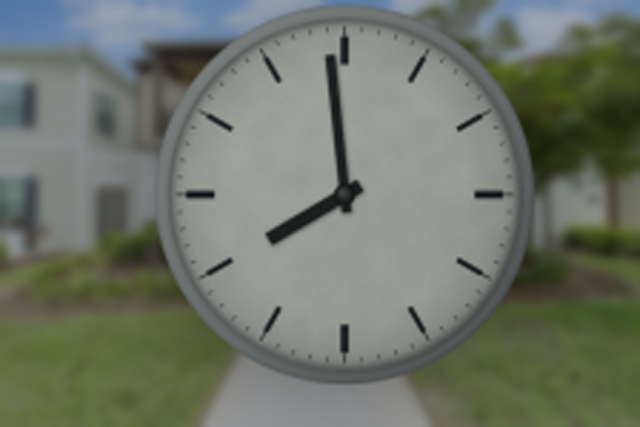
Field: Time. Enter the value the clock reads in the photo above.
7:59
